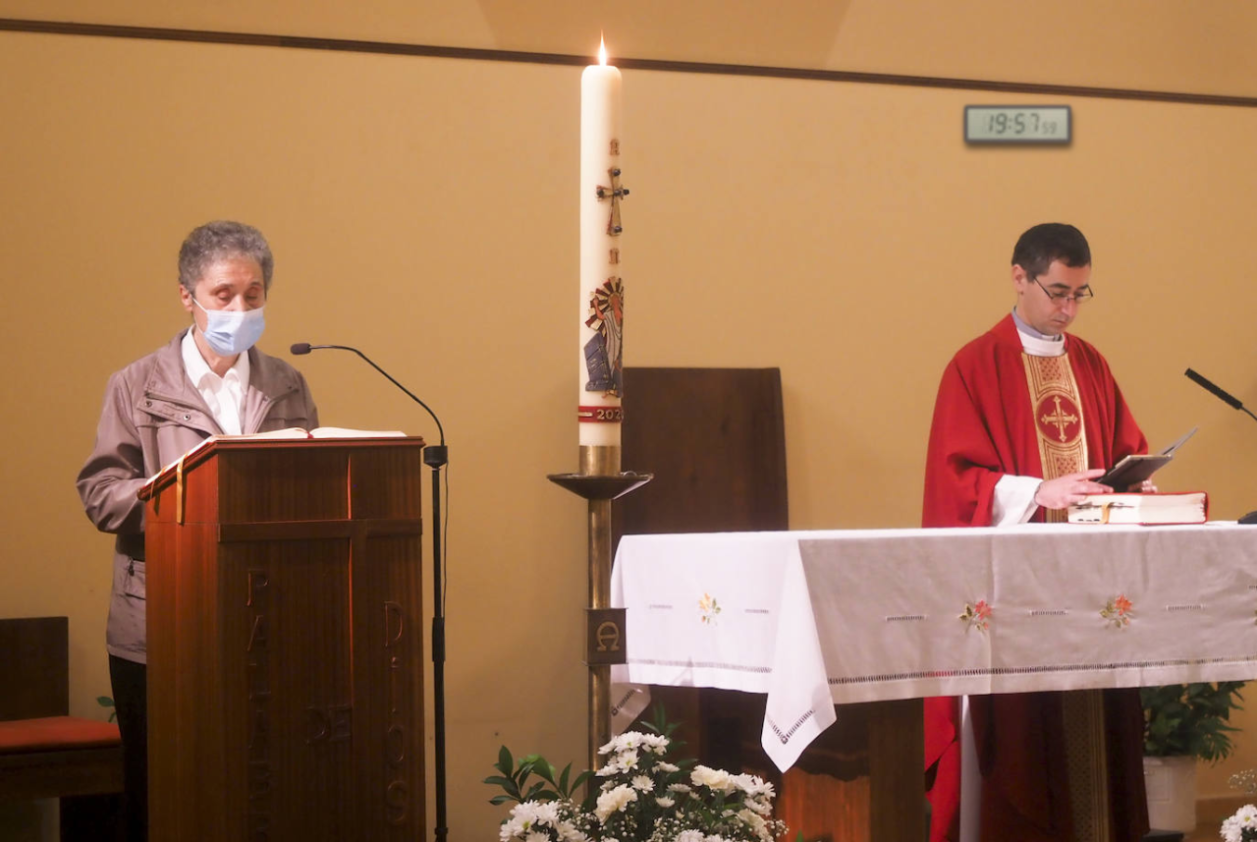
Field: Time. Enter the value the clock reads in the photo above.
19:57
